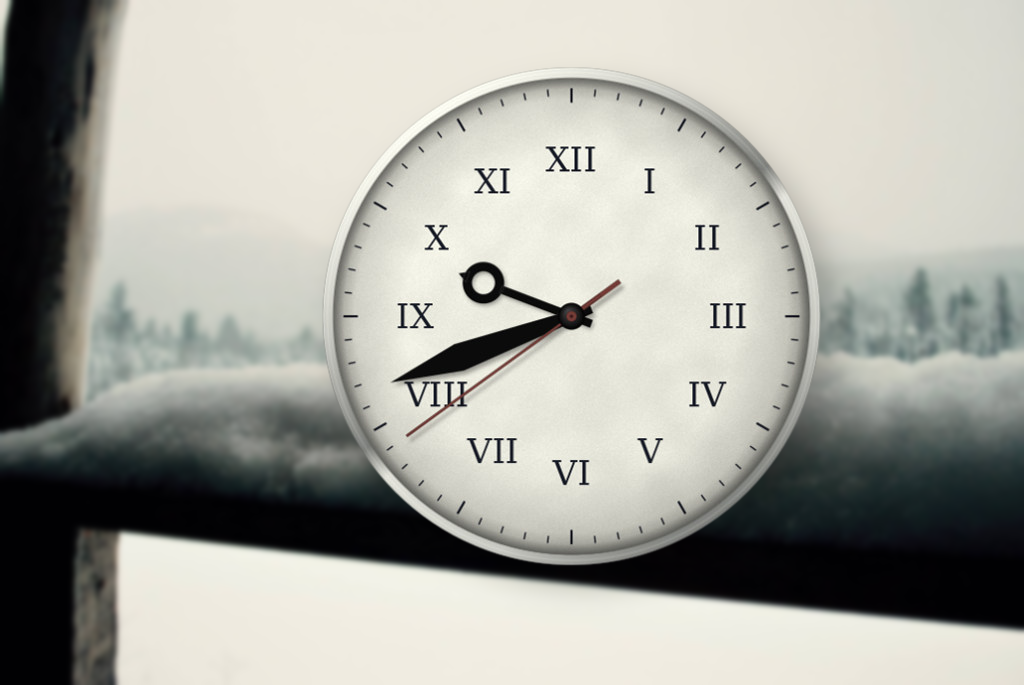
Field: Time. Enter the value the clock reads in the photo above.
9:41:39
